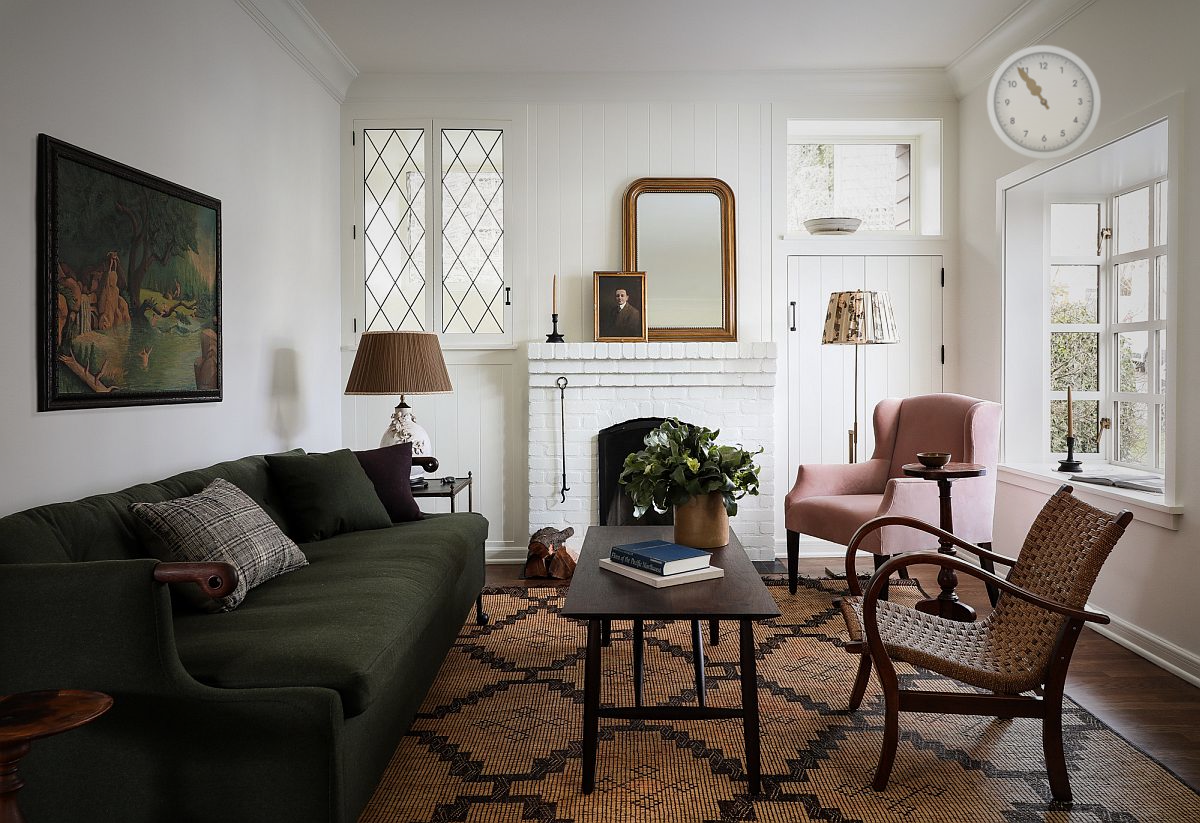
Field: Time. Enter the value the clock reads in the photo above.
10:54
